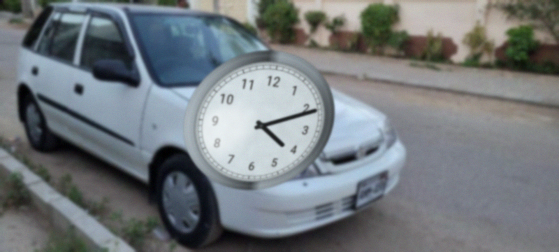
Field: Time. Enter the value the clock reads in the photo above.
4:11
